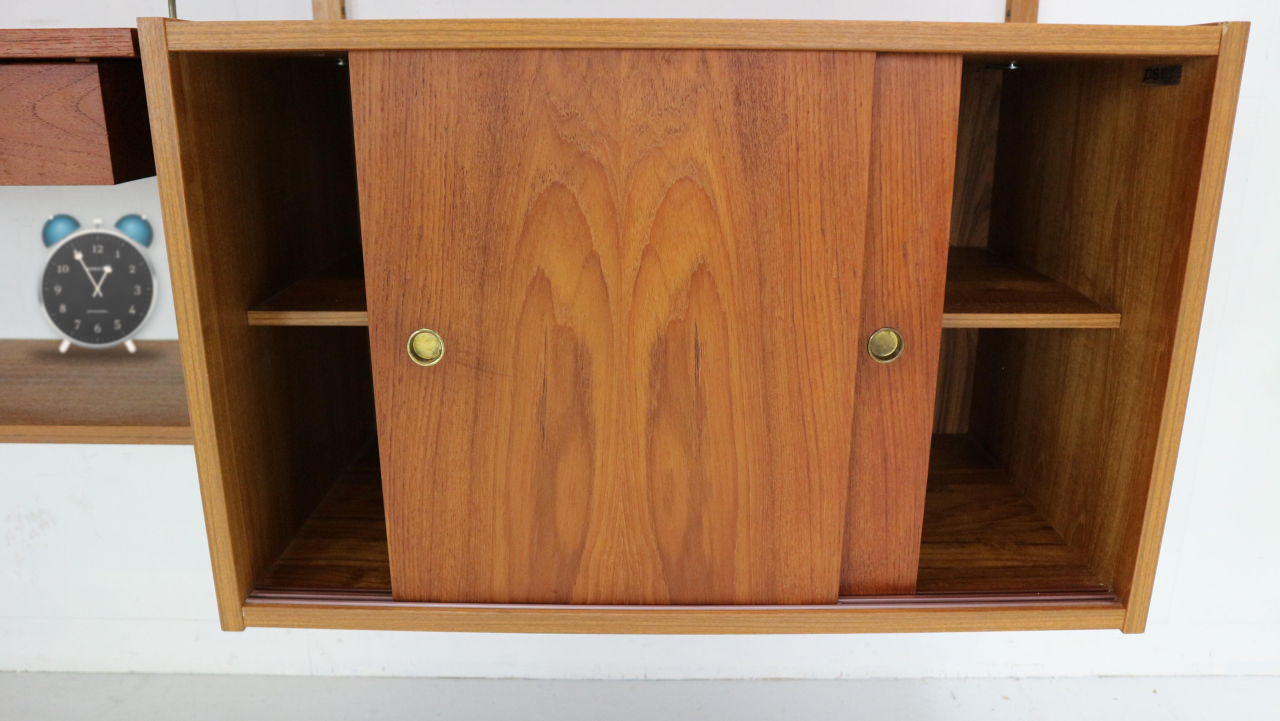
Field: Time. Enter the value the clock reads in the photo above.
12:55
